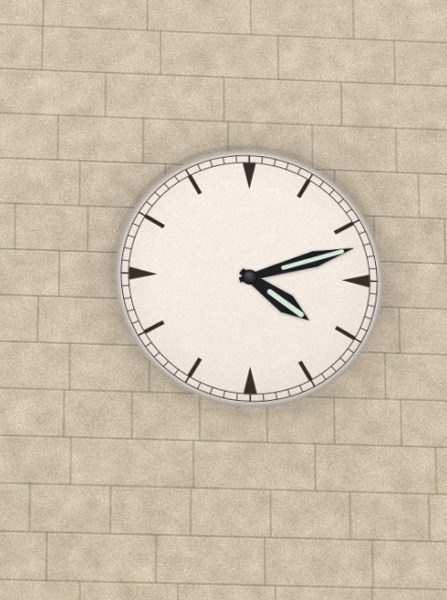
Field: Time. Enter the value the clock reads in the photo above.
4:12
